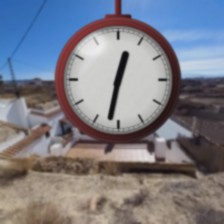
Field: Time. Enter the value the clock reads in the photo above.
12:32
